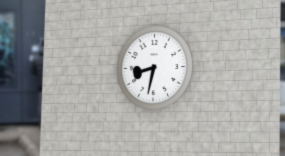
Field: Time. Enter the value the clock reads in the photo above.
8:32
